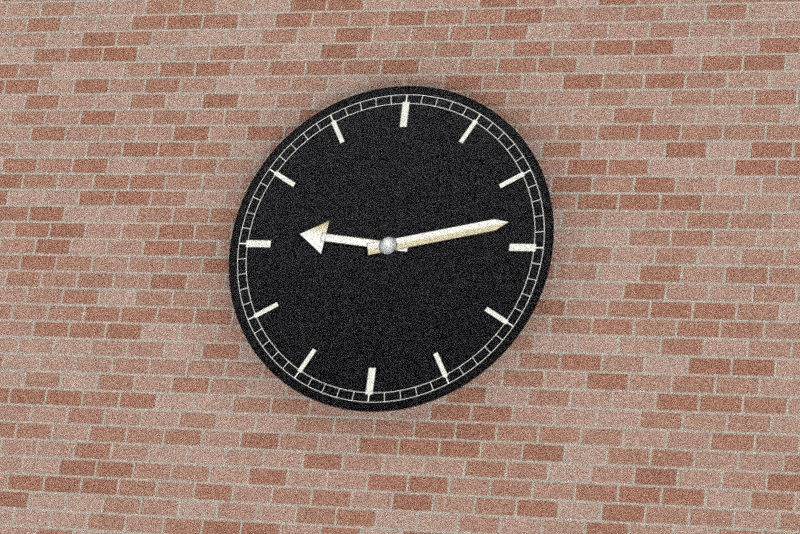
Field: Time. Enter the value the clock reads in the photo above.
9:13
